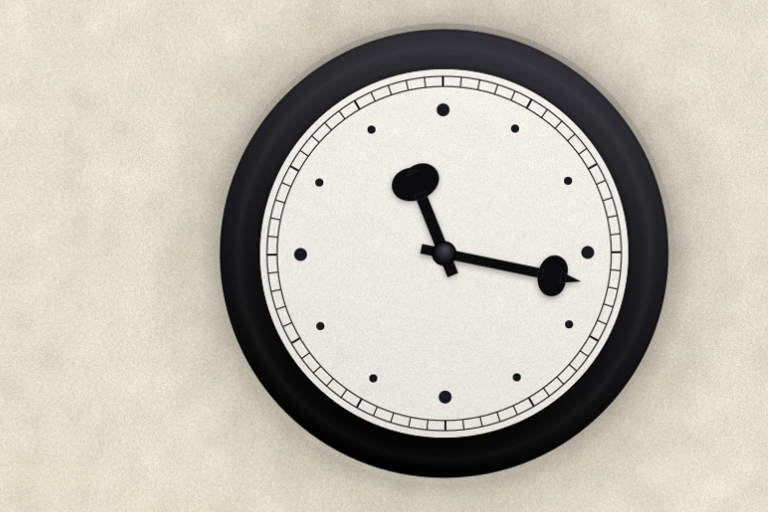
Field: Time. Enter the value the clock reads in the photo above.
11:17
